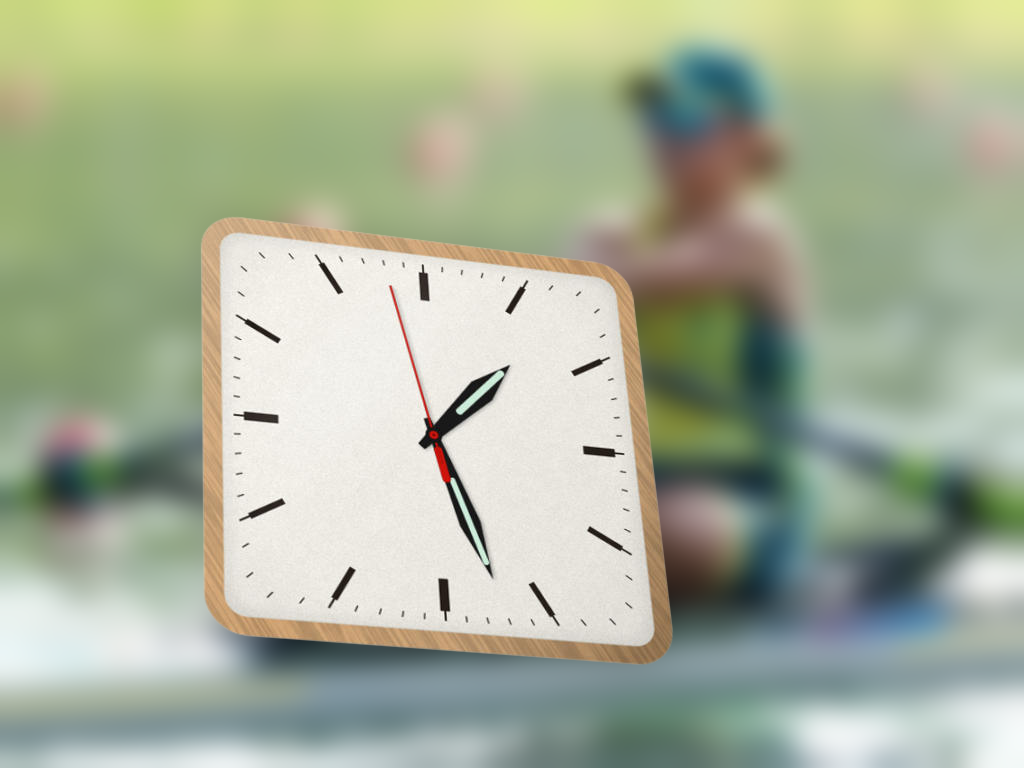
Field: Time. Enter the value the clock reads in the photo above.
1:26:58
